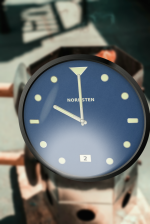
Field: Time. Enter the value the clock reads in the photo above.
10:00
